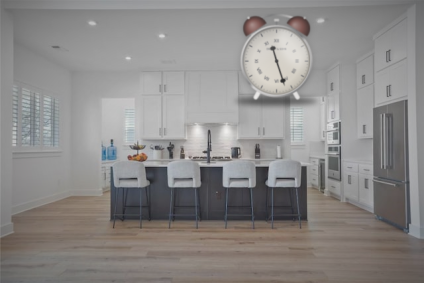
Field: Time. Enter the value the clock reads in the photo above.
11:27
